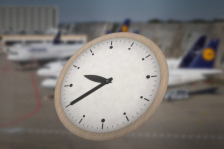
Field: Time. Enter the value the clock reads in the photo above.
9:40
